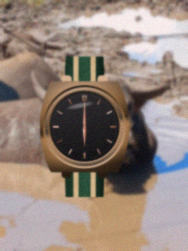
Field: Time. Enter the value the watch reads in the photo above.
6:00
